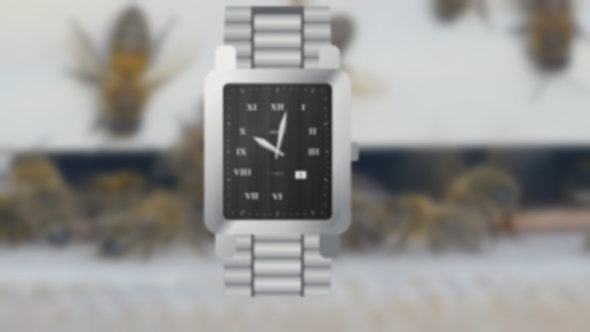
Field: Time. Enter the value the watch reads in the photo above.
10:02
